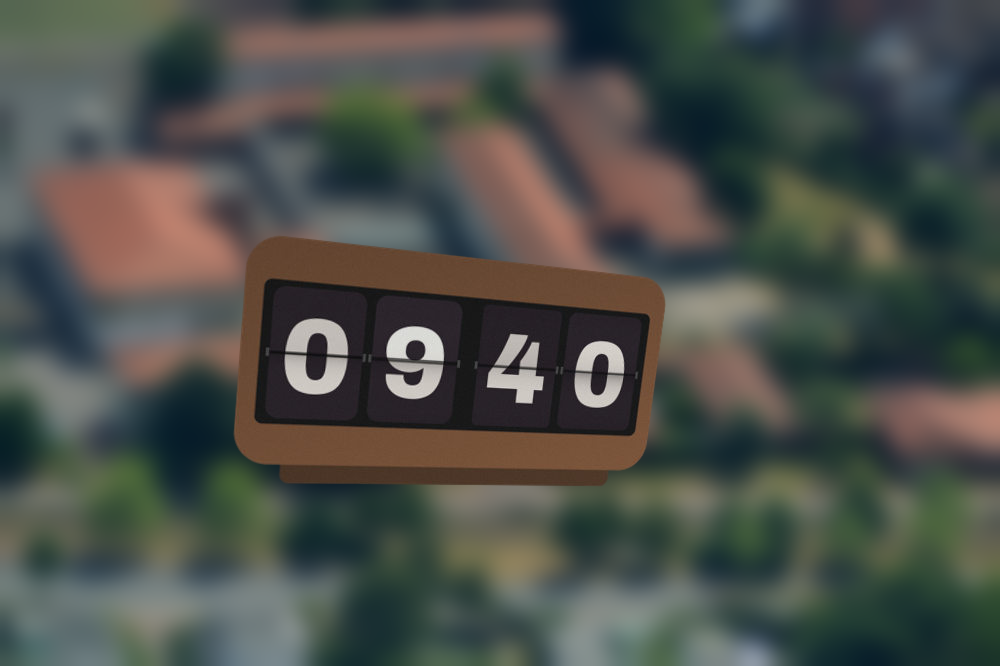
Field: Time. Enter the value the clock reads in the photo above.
9:40
